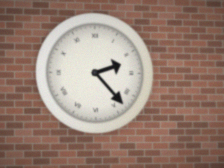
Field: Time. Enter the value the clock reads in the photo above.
2:23
